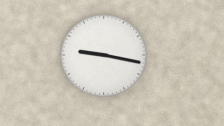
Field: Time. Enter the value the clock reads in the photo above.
9:17
